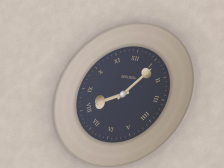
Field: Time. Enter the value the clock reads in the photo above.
8:06
